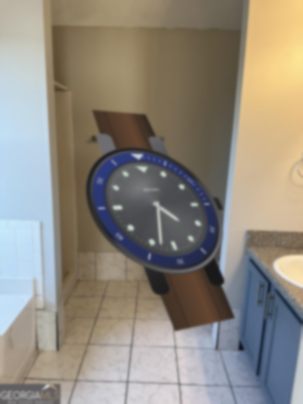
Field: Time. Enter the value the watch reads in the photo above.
4:33
